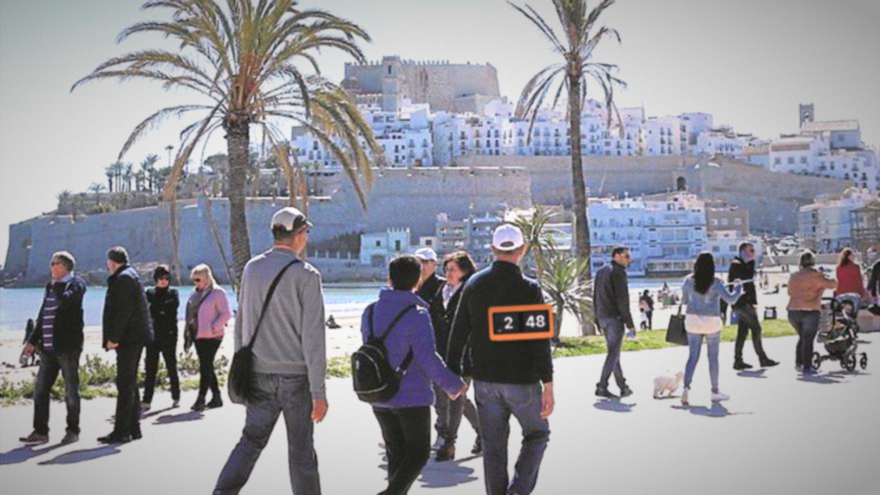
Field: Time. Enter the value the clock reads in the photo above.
2:48
